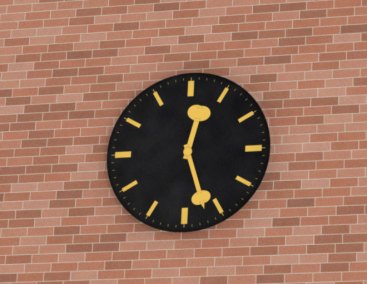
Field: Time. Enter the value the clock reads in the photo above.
12:27
